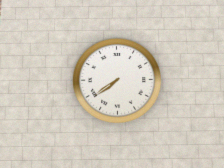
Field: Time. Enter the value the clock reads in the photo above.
7:39
